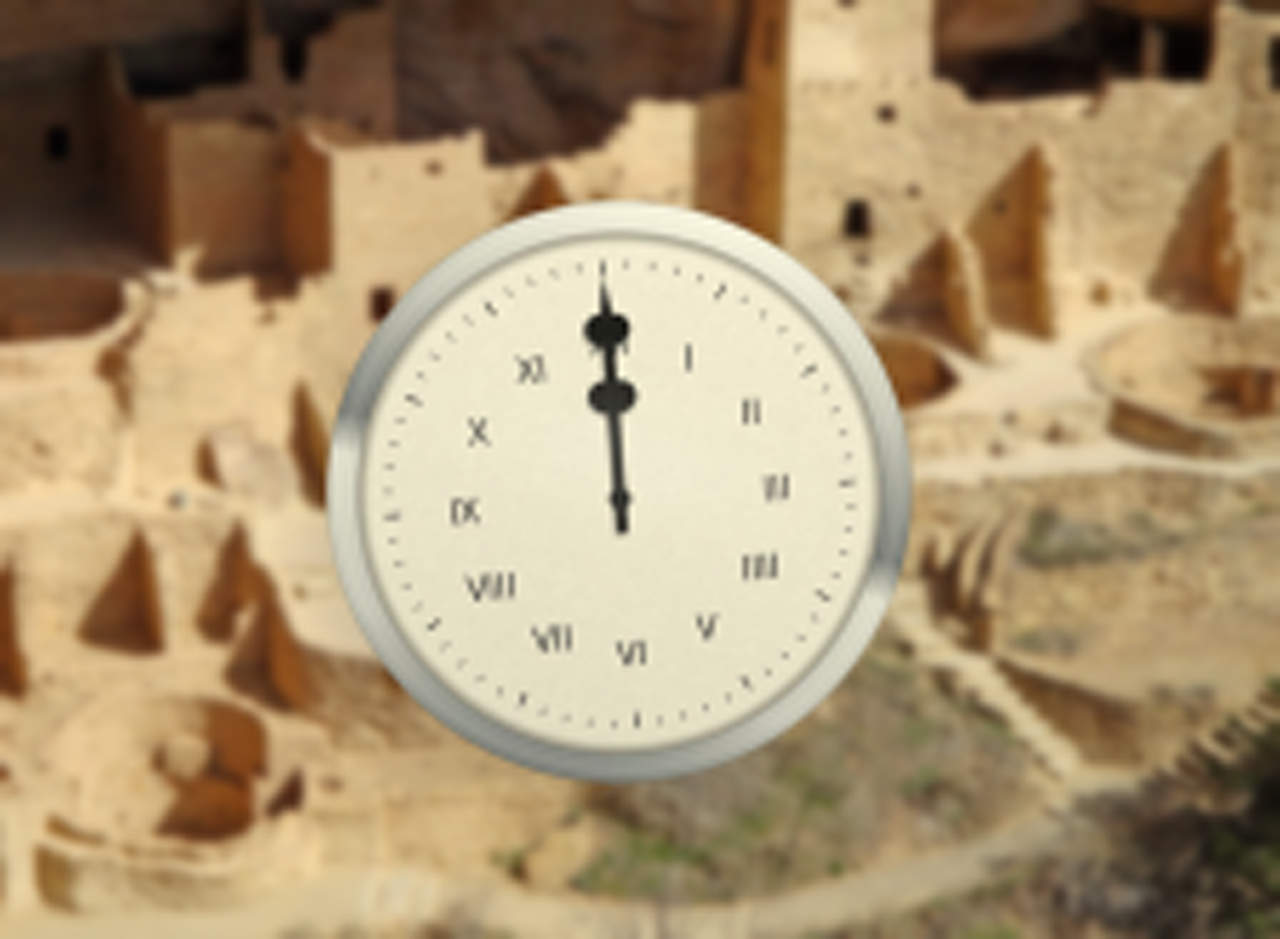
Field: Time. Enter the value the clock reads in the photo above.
12:00
